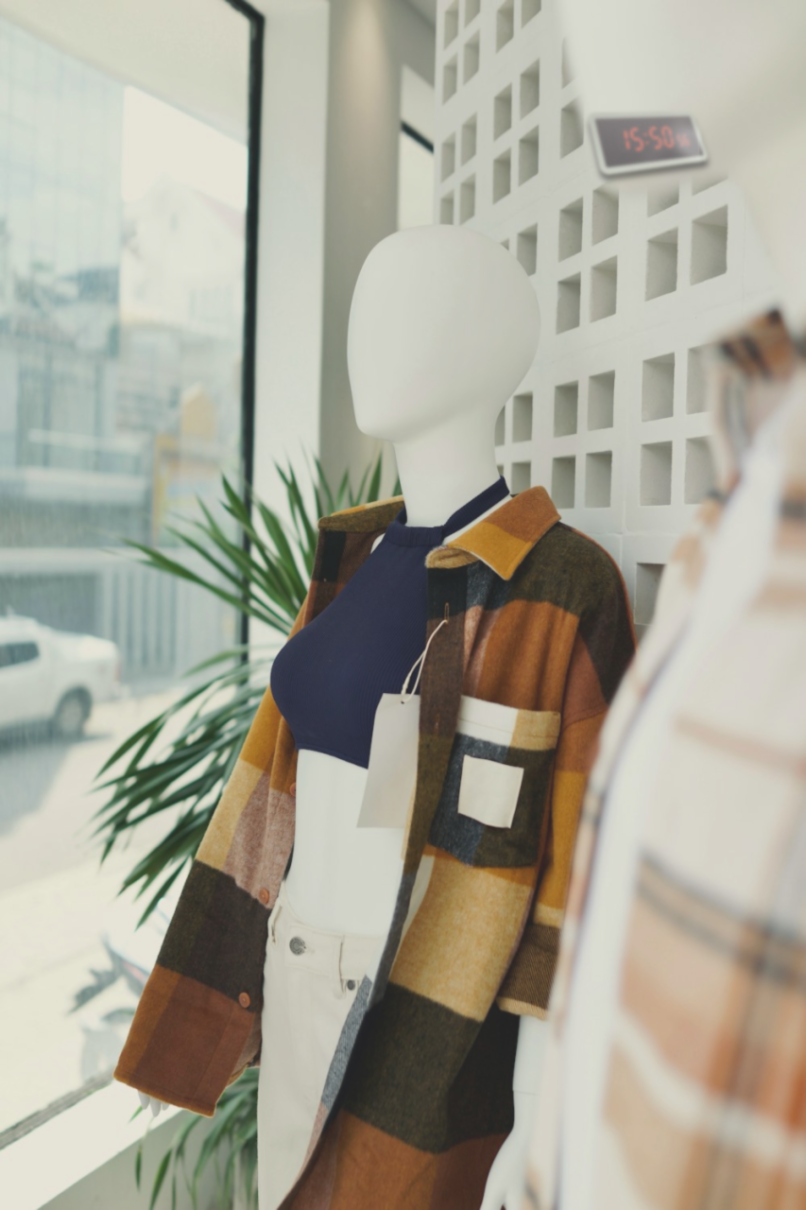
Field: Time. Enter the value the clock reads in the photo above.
15:50
